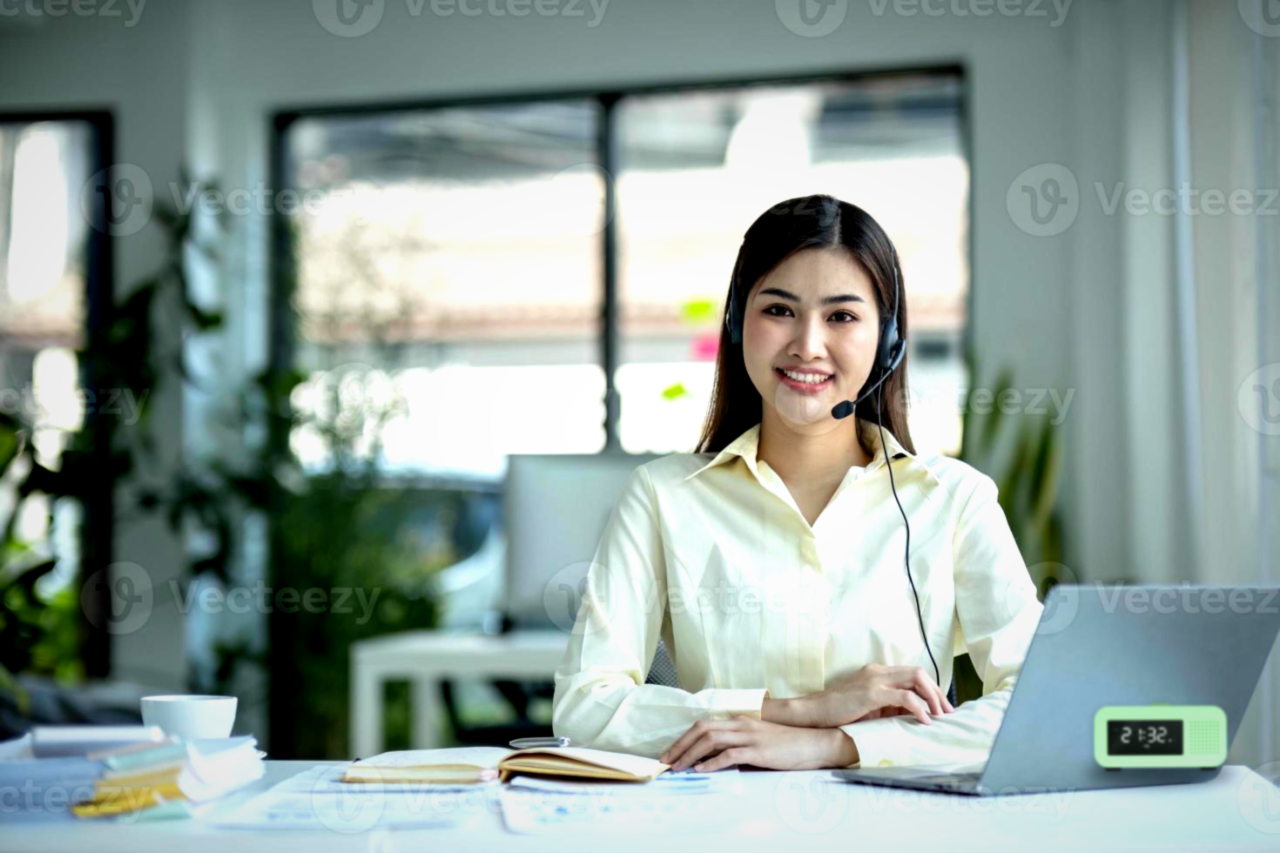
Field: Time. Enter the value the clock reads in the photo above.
21:32
